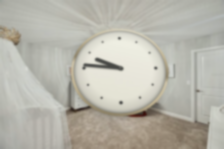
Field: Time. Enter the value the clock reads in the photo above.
9:46
